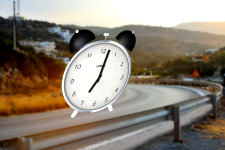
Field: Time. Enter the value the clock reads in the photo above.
7:02
